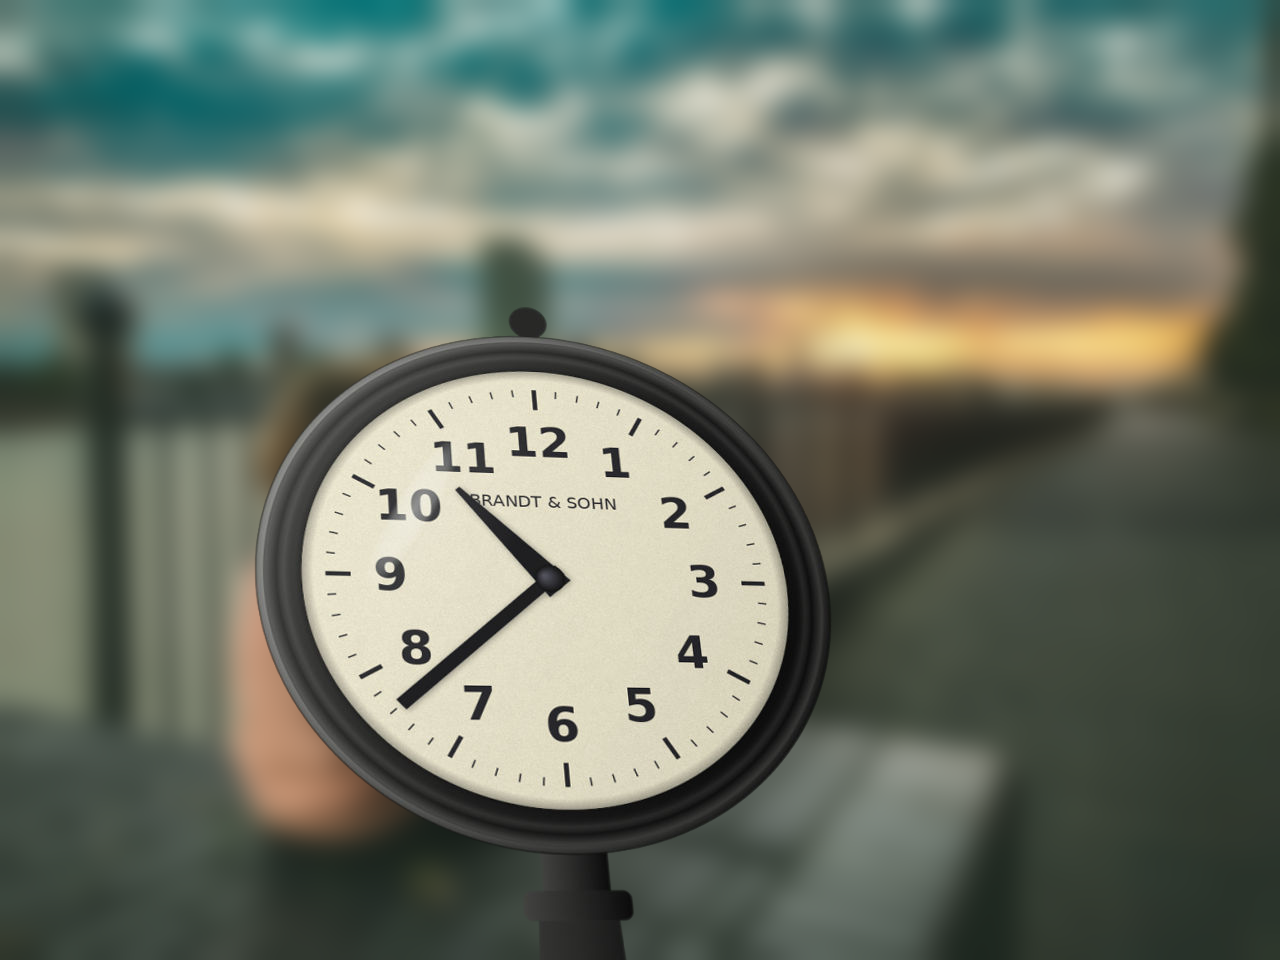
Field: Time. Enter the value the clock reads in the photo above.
10:38
